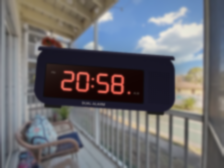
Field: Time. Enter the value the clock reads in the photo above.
20:58
